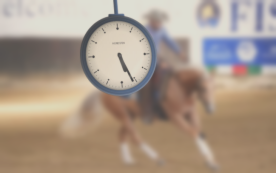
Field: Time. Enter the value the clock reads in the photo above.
5:26
